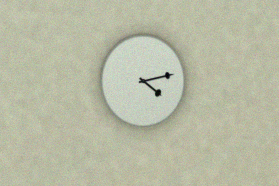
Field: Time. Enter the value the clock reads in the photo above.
4:13
